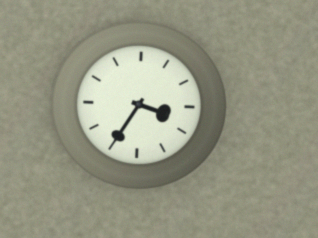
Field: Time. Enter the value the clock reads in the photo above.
3:35
